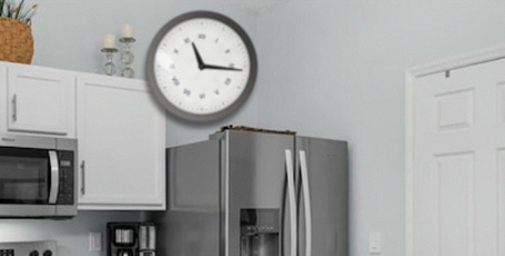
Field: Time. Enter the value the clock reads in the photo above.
11:16
